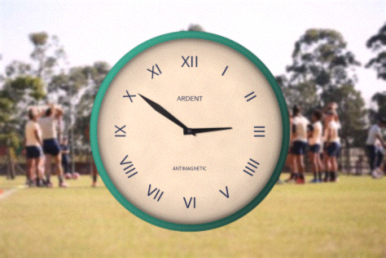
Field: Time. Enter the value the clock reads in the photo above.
2:51
